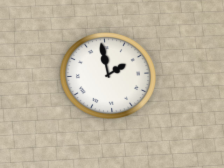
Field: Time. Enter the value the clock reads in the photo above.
1:59
